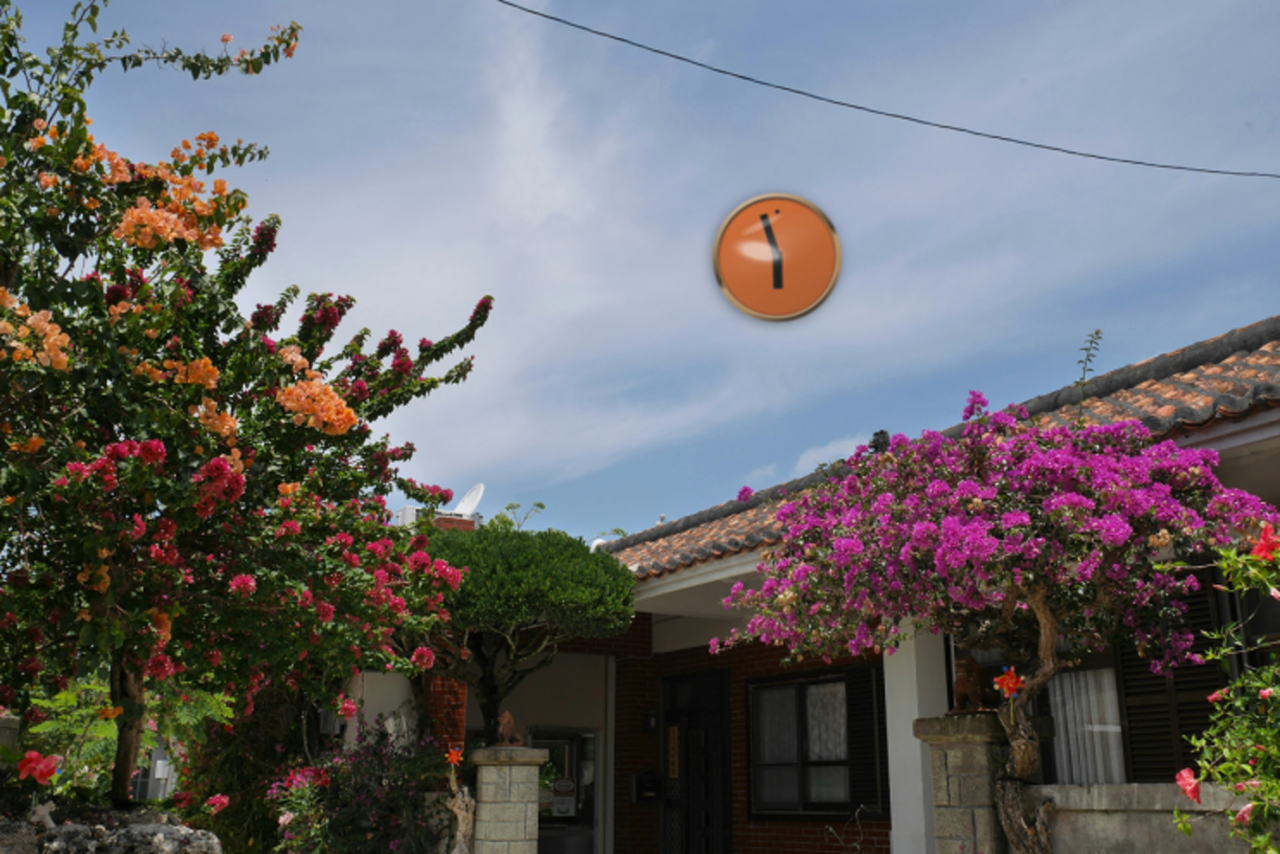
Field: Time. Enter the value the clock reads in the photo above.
5:57
